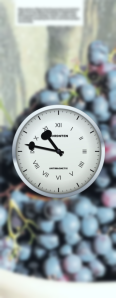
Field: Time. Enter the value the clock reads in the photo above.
10:47
